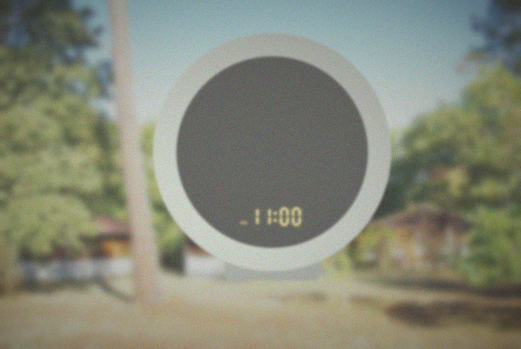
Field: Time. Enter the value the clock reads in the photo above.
11:00
